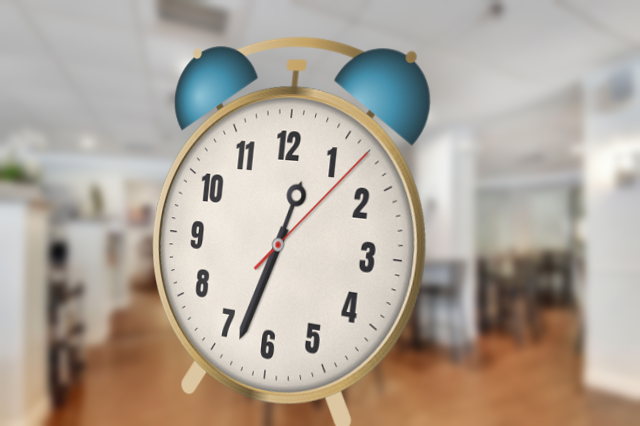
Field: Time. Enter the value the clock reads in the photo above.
12:33:07
